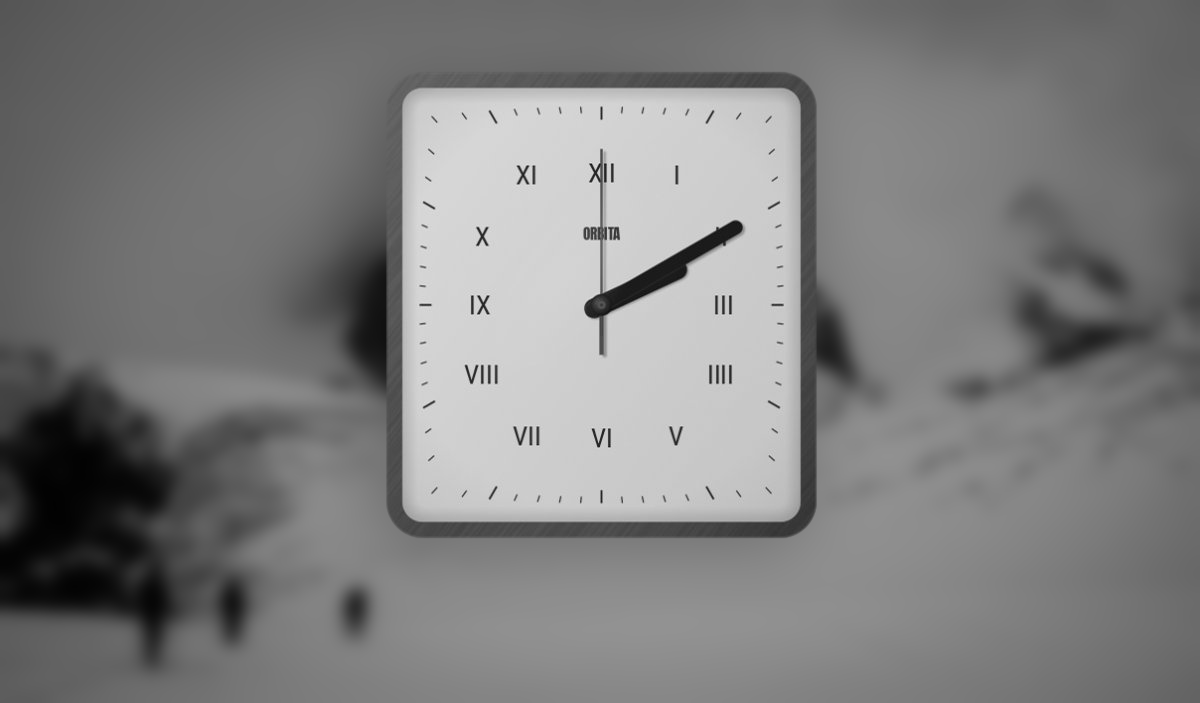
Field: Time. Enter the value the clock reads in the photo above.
2:10:00
